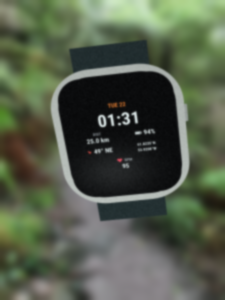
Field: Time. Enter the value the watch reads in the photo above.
1:31
